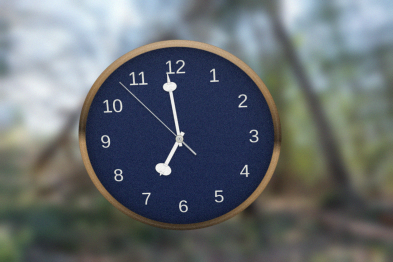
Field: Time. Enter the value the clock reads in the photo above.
6:58:53
